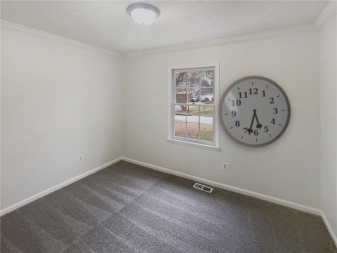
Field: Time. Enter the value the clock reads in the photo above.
5:33
